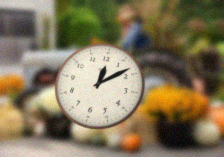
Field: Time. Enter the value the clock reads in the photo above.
12:08
